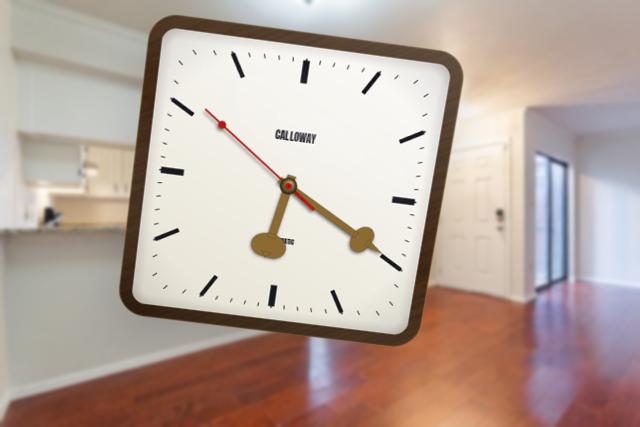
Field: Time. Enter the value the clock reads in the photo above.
6:19:51
